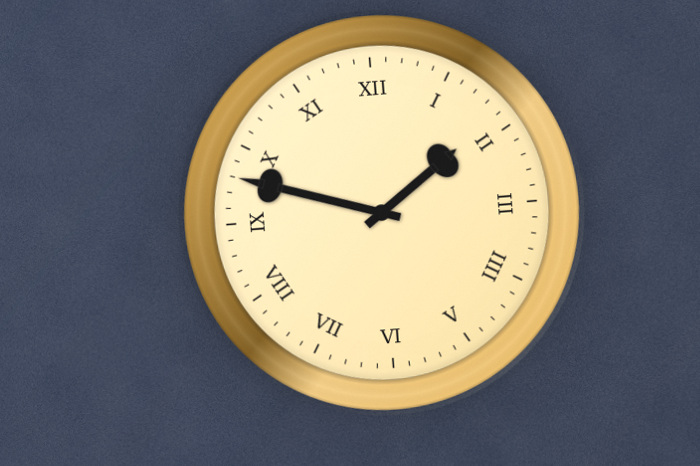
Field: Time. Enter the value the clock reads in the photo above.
1:48
